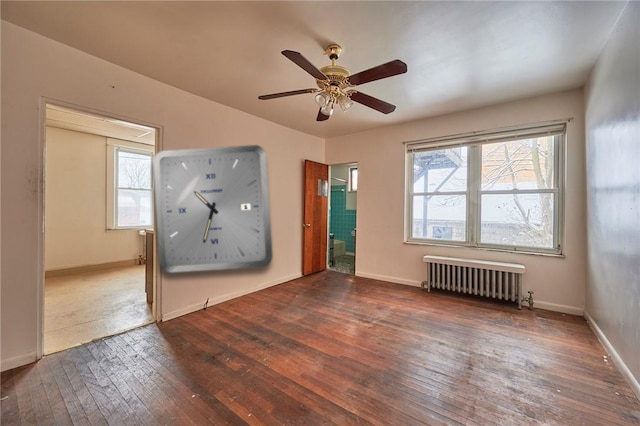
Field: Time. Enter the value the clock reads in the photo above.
10:33
